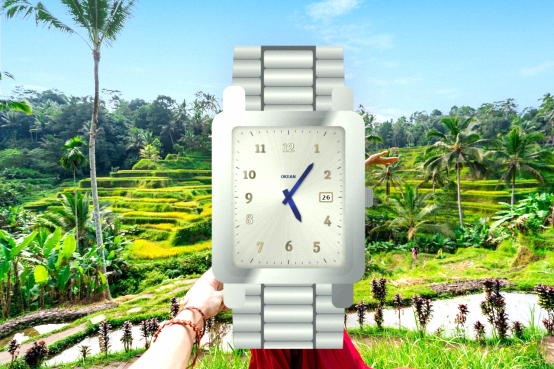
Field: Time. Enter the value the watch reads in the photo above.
5:06
